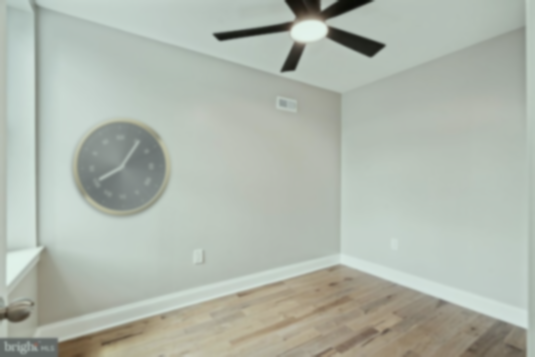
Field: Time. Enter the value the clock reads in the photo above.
8:06
